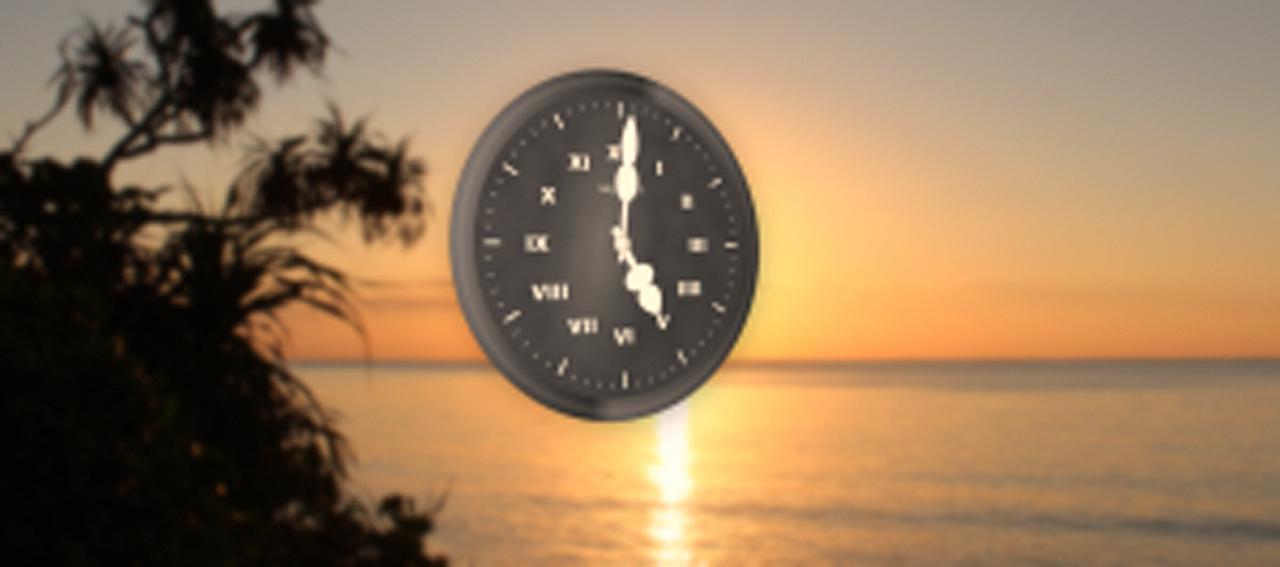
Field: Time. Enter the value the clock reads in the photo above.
5:01
